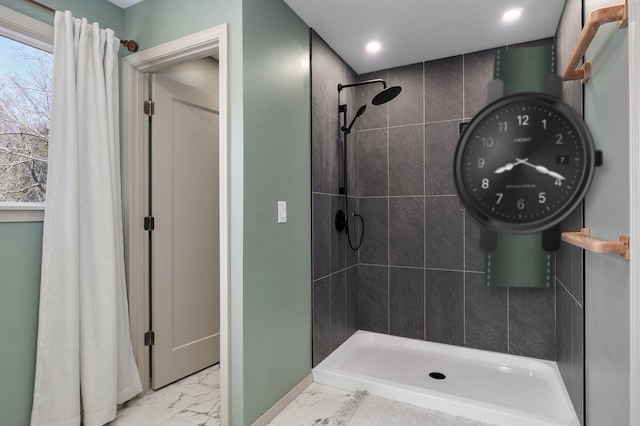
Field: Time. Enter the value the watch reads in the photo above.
8:19
